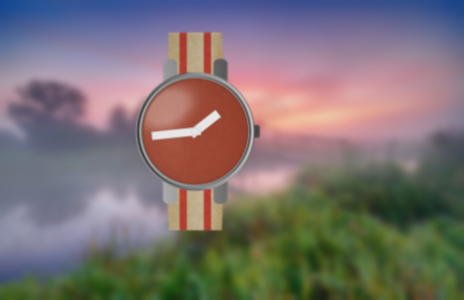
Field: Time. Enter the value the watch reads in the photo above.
1:44
